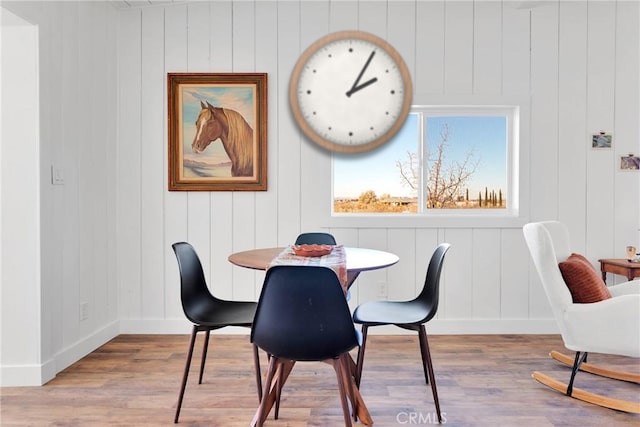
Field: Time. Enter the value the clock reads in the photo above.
2:05
